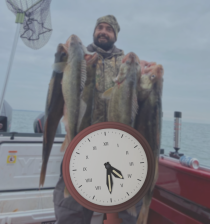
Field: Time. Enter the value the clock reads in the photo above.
4:30
